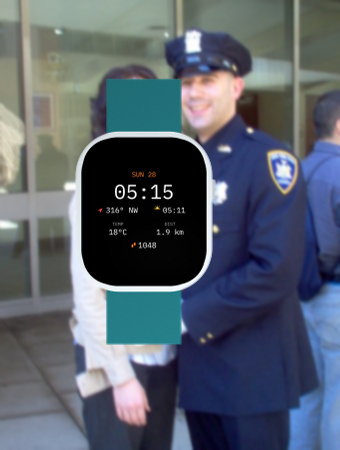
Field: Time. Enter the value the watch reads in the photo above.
5:15
